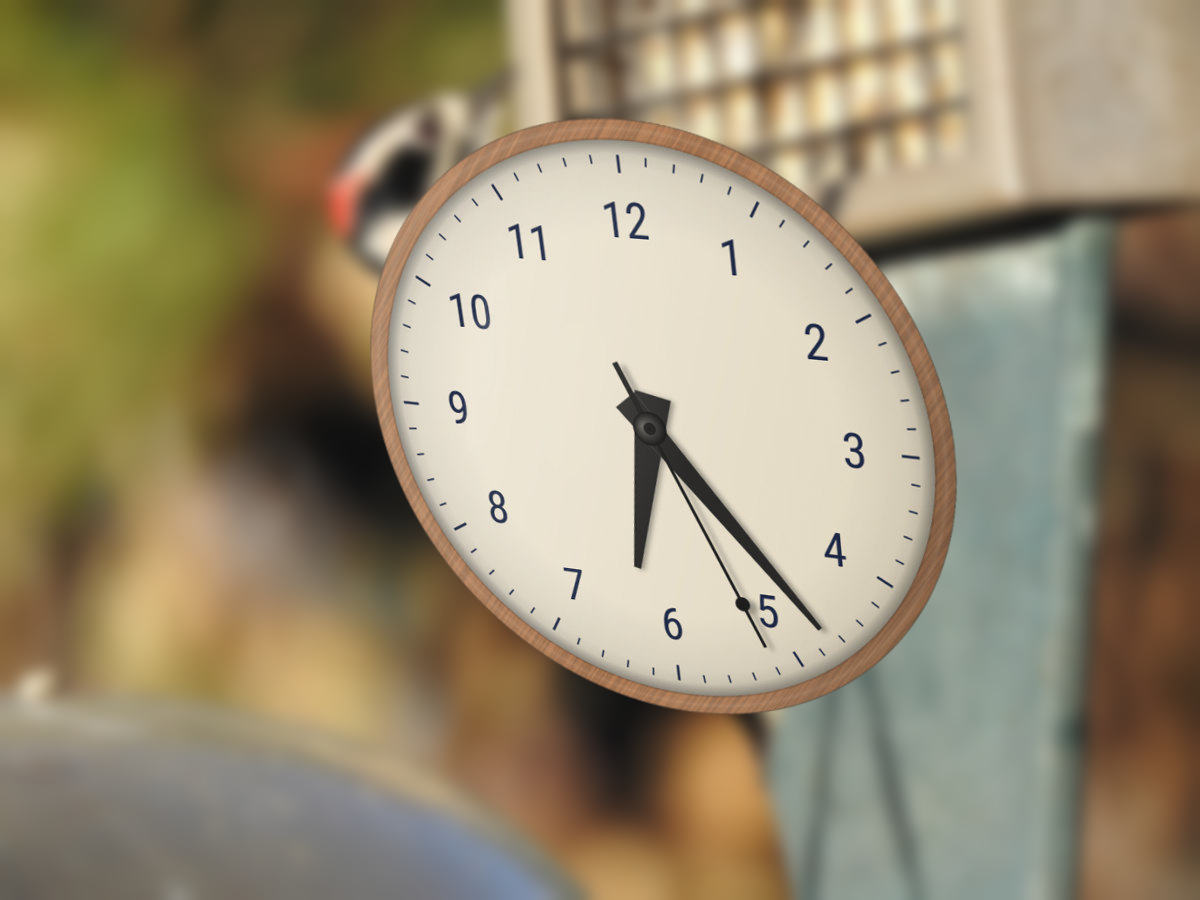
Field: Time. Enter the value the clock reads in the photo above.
6:23:26
